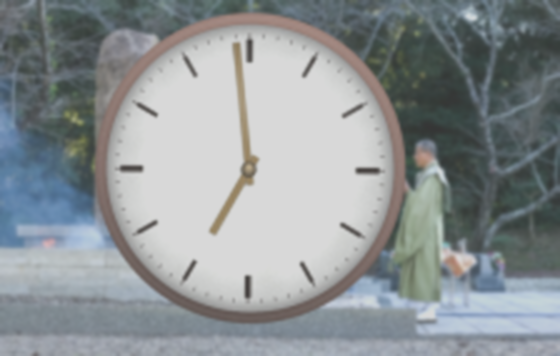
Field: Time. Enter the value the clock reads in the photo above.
6:59
